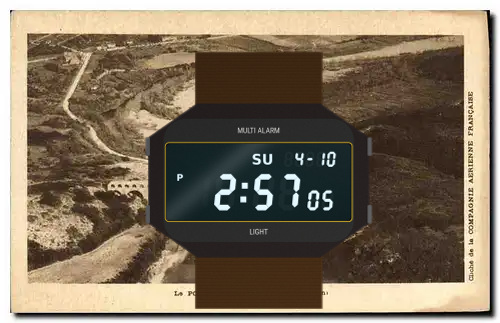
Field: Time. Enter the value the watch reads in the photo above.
2:57:05
